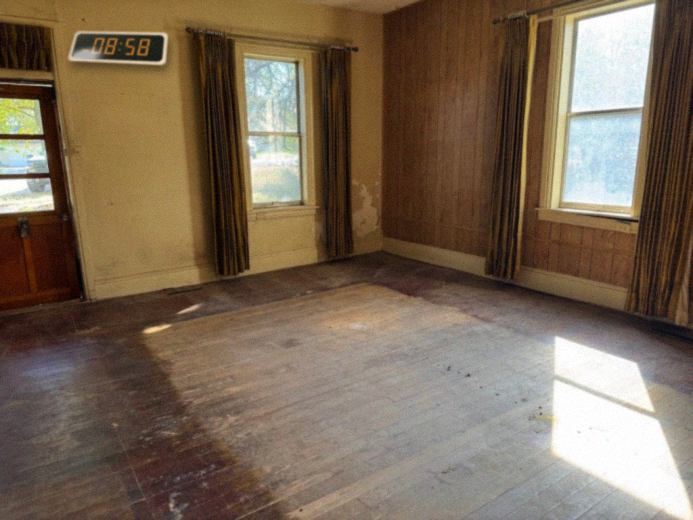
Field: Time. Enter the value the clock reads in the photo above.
8:58
